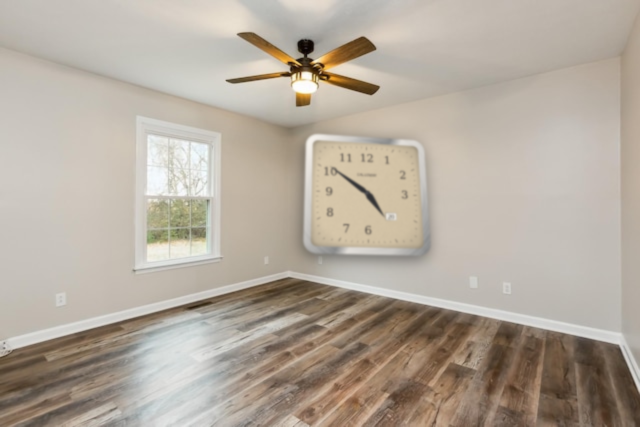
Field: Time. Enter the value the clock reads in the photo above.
4:51
